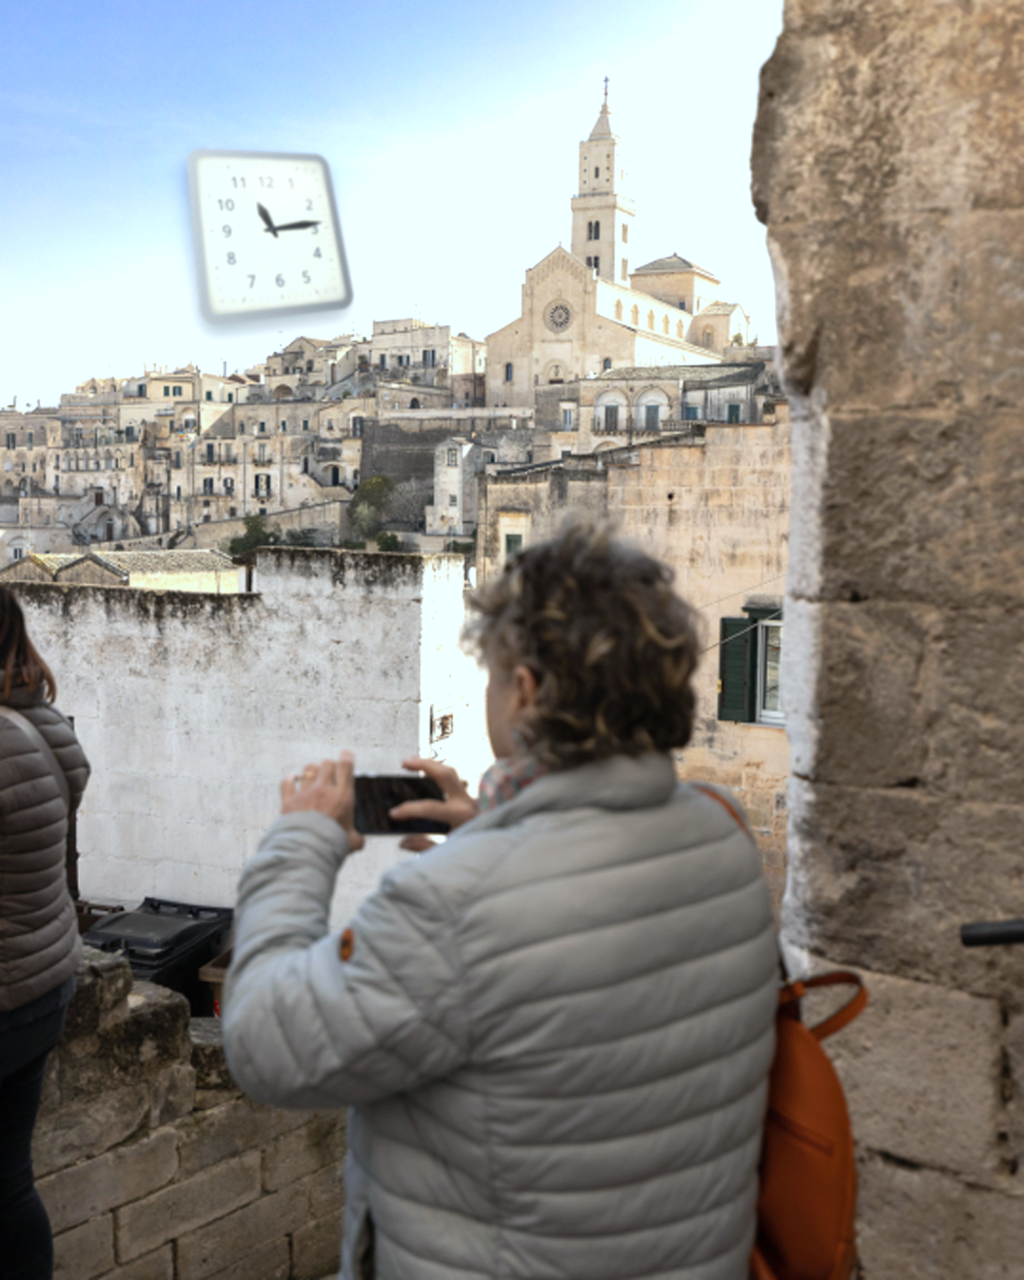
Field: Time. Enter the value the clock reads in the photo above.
11:14
